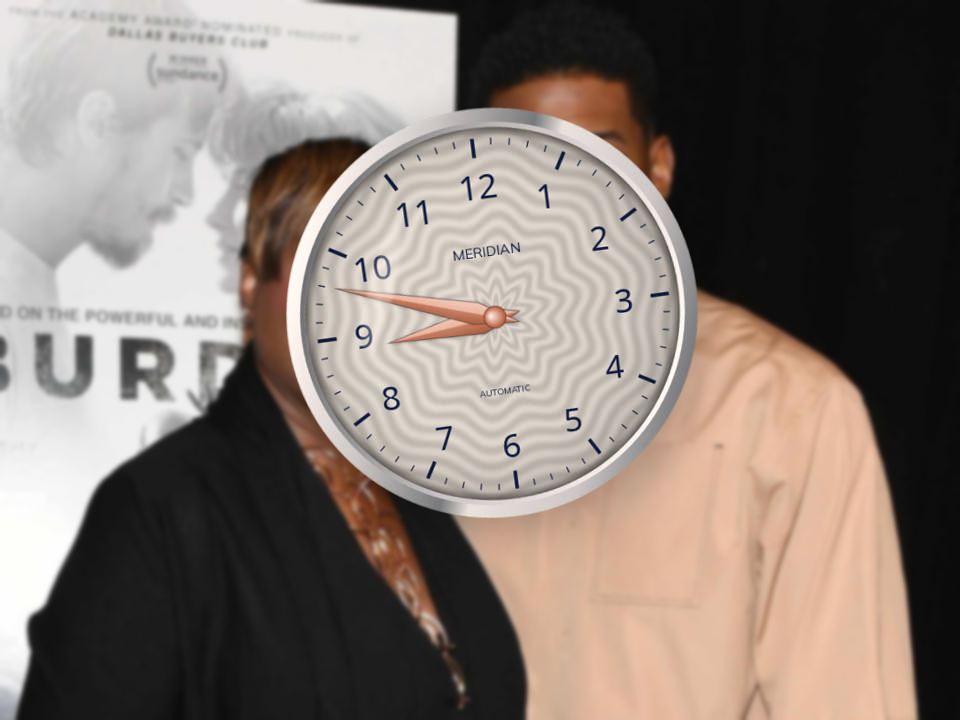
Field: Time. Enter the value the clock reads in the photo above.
8:48
